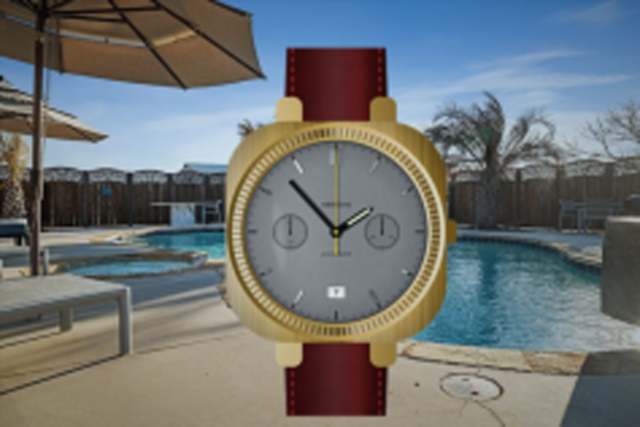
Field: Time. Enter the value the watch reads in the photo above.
1:53
